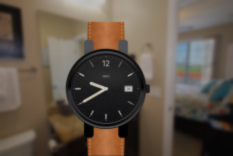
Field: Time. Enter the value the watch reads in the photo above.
9:40
